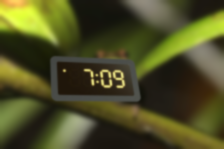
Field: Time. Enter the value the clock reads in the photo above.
7:09
